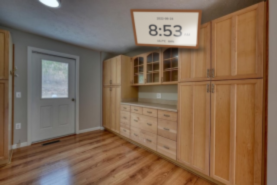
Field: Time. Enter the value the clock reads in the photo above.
8:53
